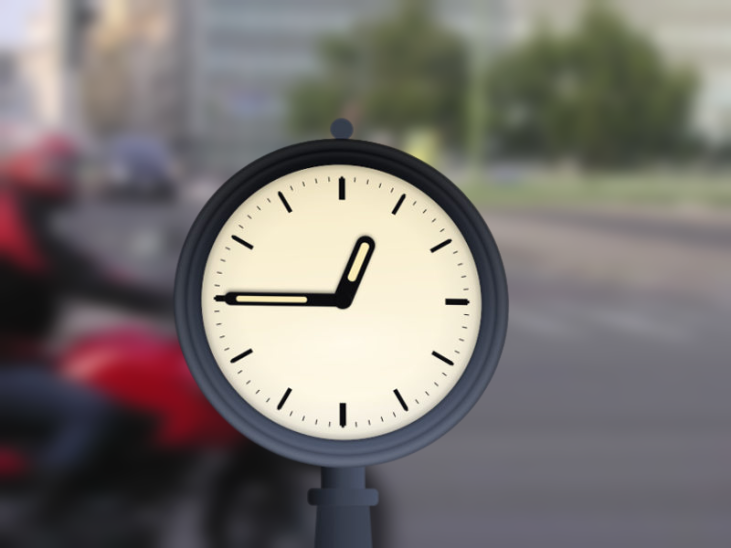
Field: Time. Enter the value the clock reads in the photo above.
12:45
